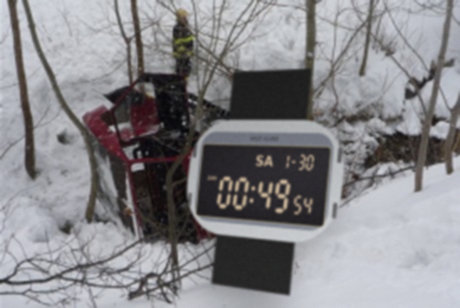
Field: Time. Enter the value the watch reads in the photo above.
0:49:54
